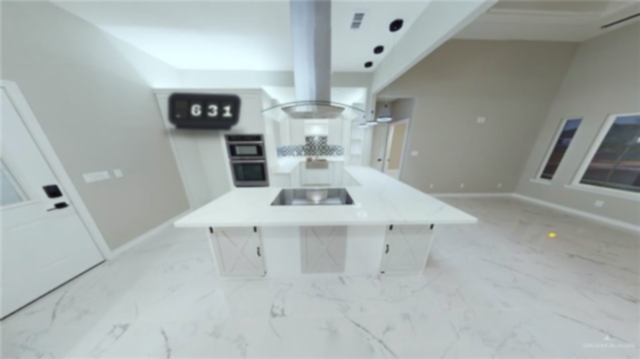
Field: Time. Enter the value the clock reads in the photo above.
6:31
